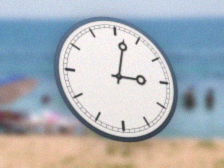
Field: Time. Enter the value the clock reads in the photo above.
3:02
